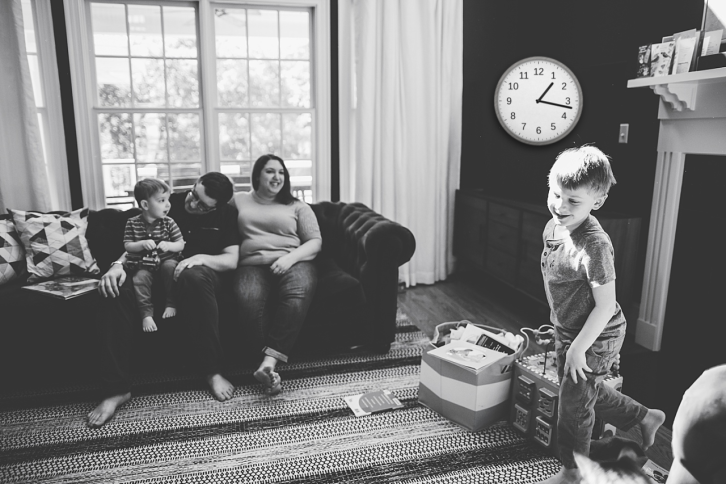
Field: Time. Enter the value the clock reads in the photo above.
1:17
